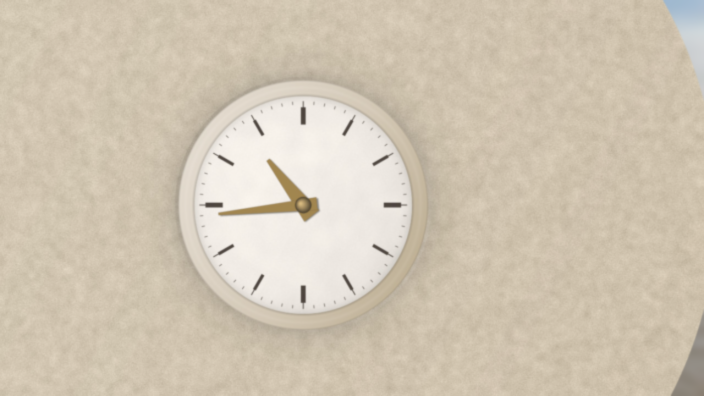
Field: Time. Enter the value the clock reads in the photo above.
10:44
